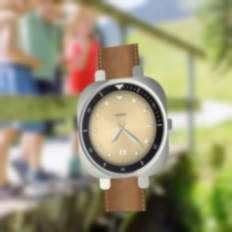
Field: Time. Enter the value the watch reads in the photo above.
7:22
